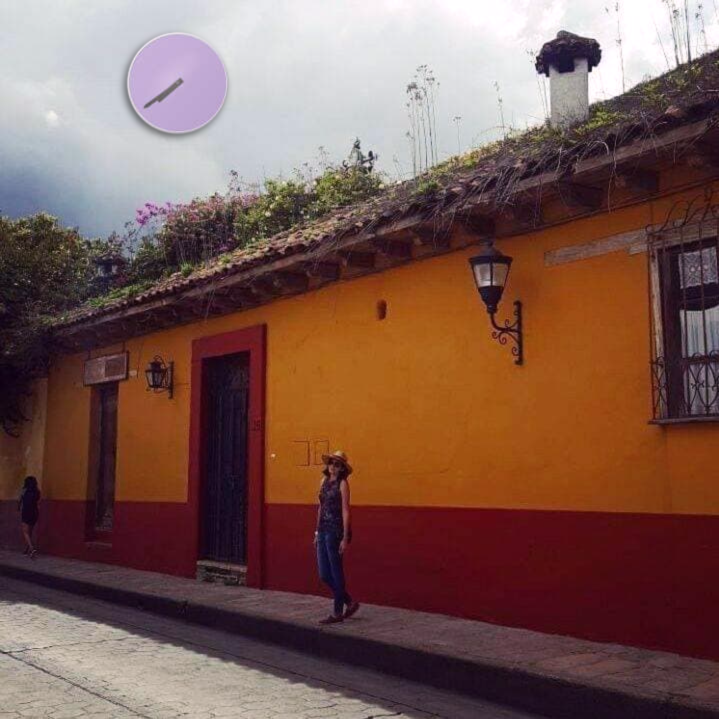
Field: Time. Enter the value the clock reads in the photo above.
7:39
